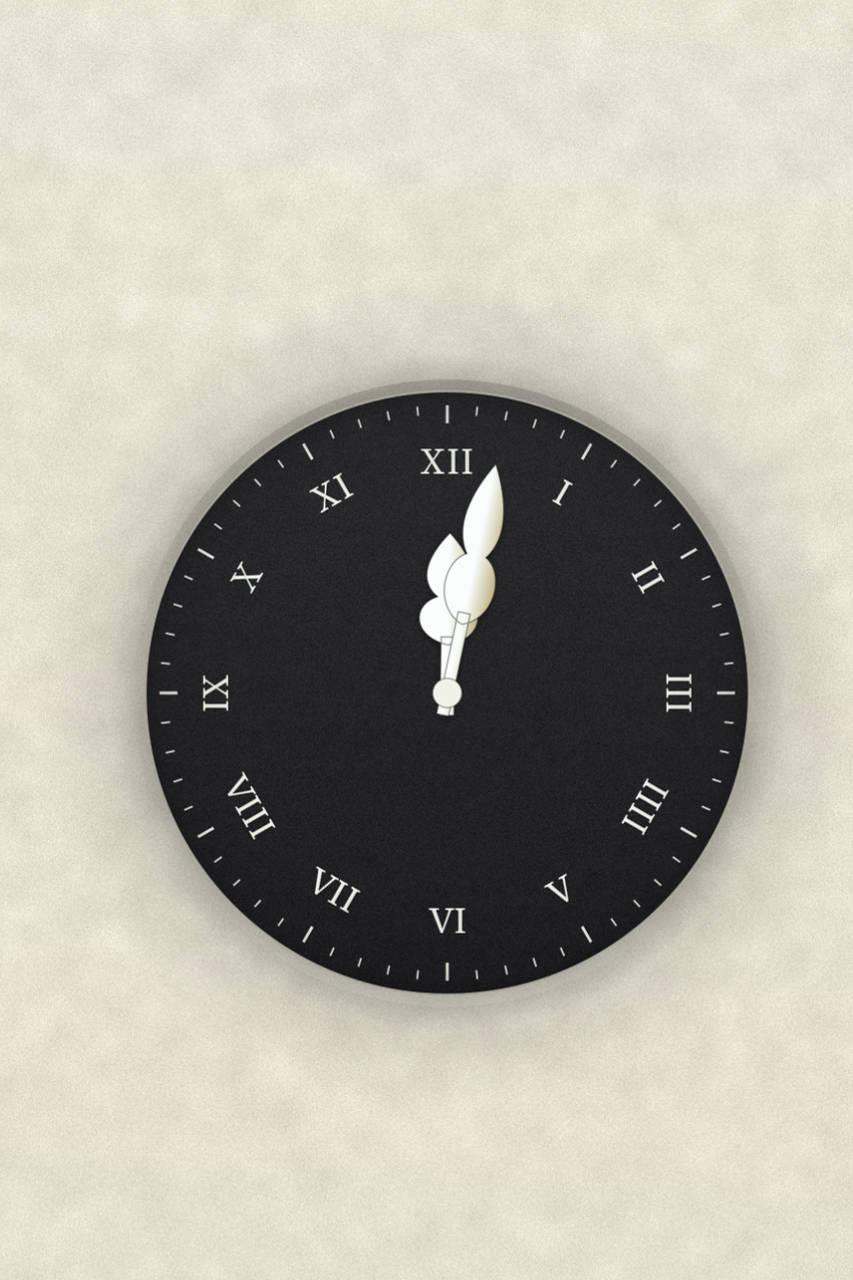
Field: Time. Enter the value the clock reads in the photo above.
12:02
